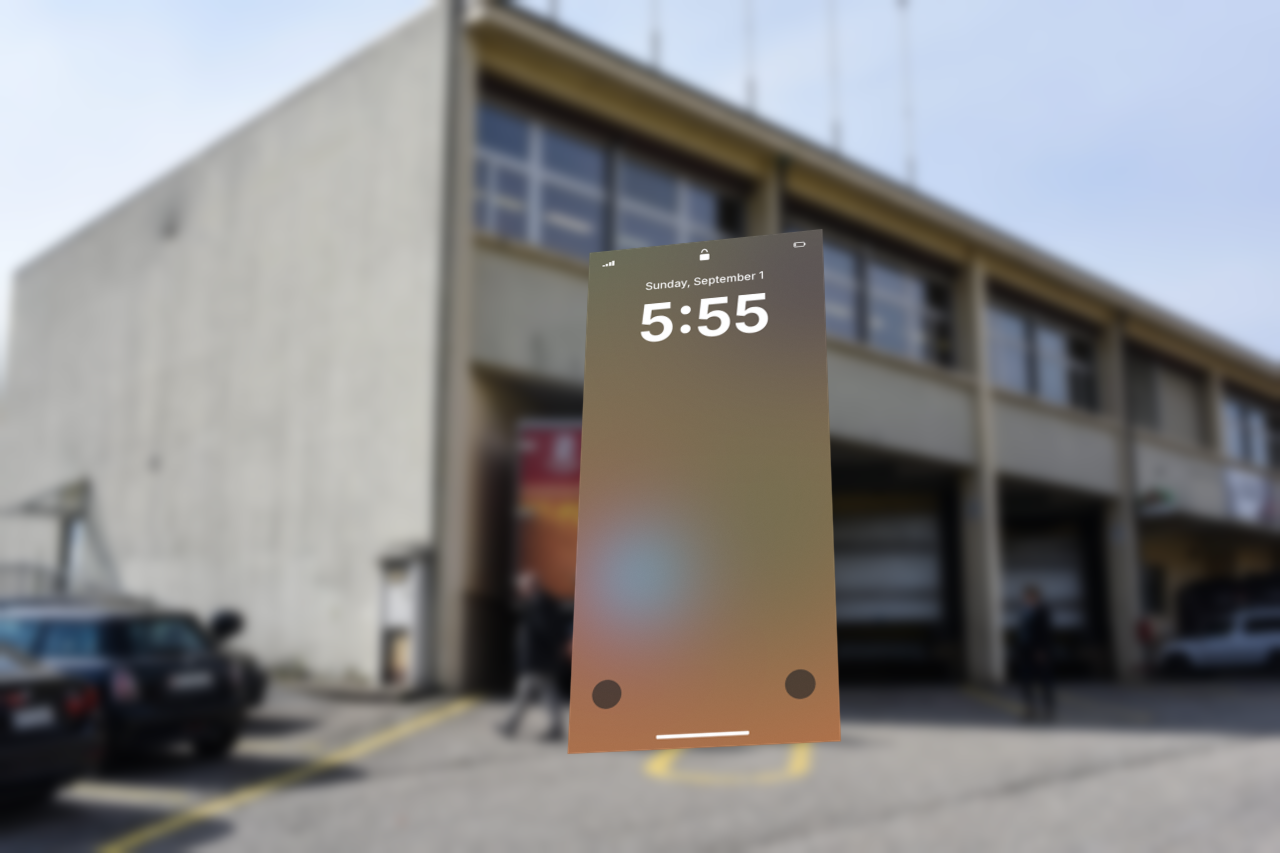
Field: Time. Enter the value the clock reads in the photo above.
5:55
